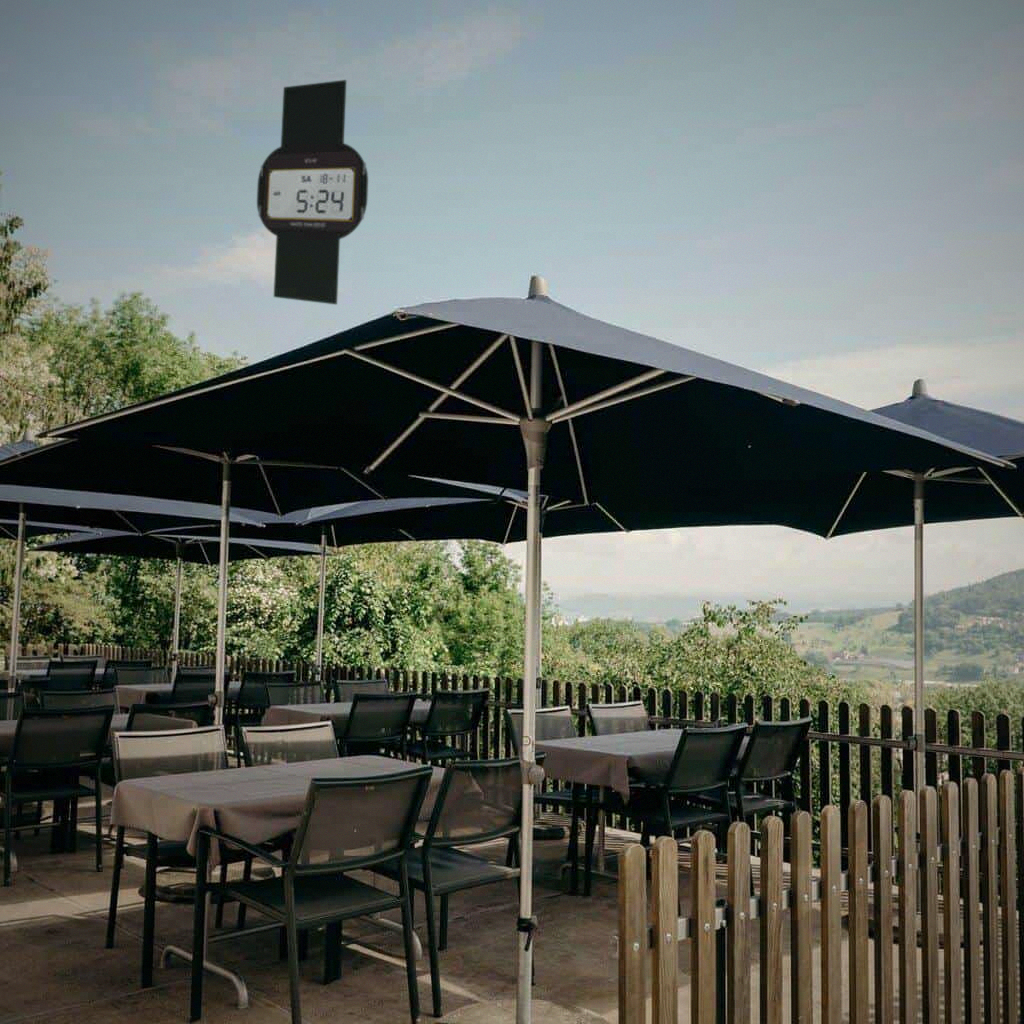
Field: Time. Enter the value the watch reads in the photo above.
5:24
